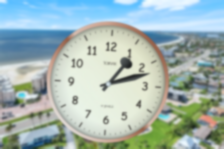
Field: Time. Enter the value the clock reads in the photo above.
1:12
